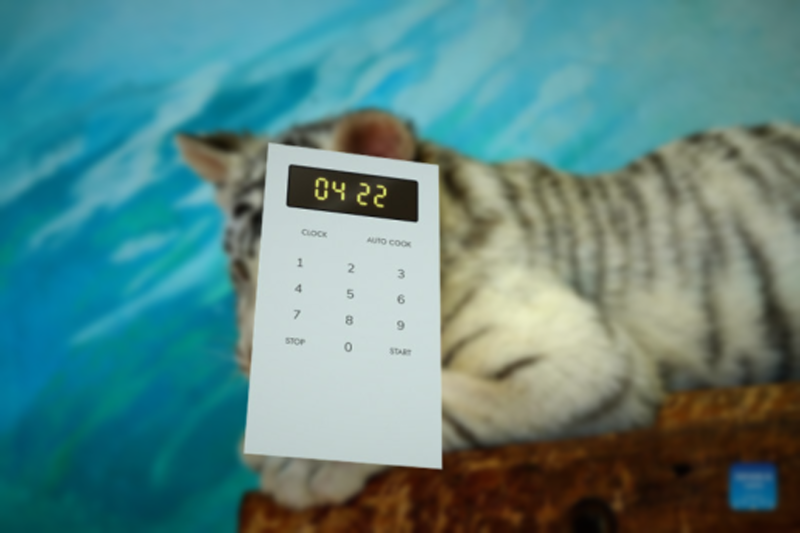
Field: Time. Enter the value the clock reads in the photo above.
4:22
